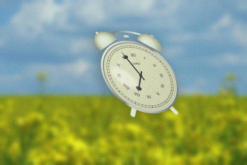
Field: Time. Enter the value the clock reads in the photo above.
6:56
